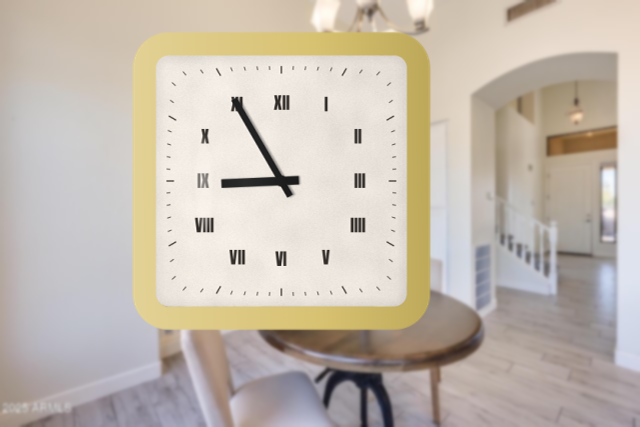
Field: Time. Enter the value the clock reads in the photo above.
8:55
